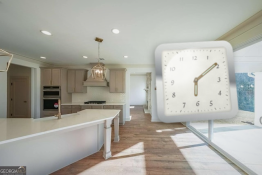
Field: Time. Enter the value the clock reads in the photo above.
6:09
